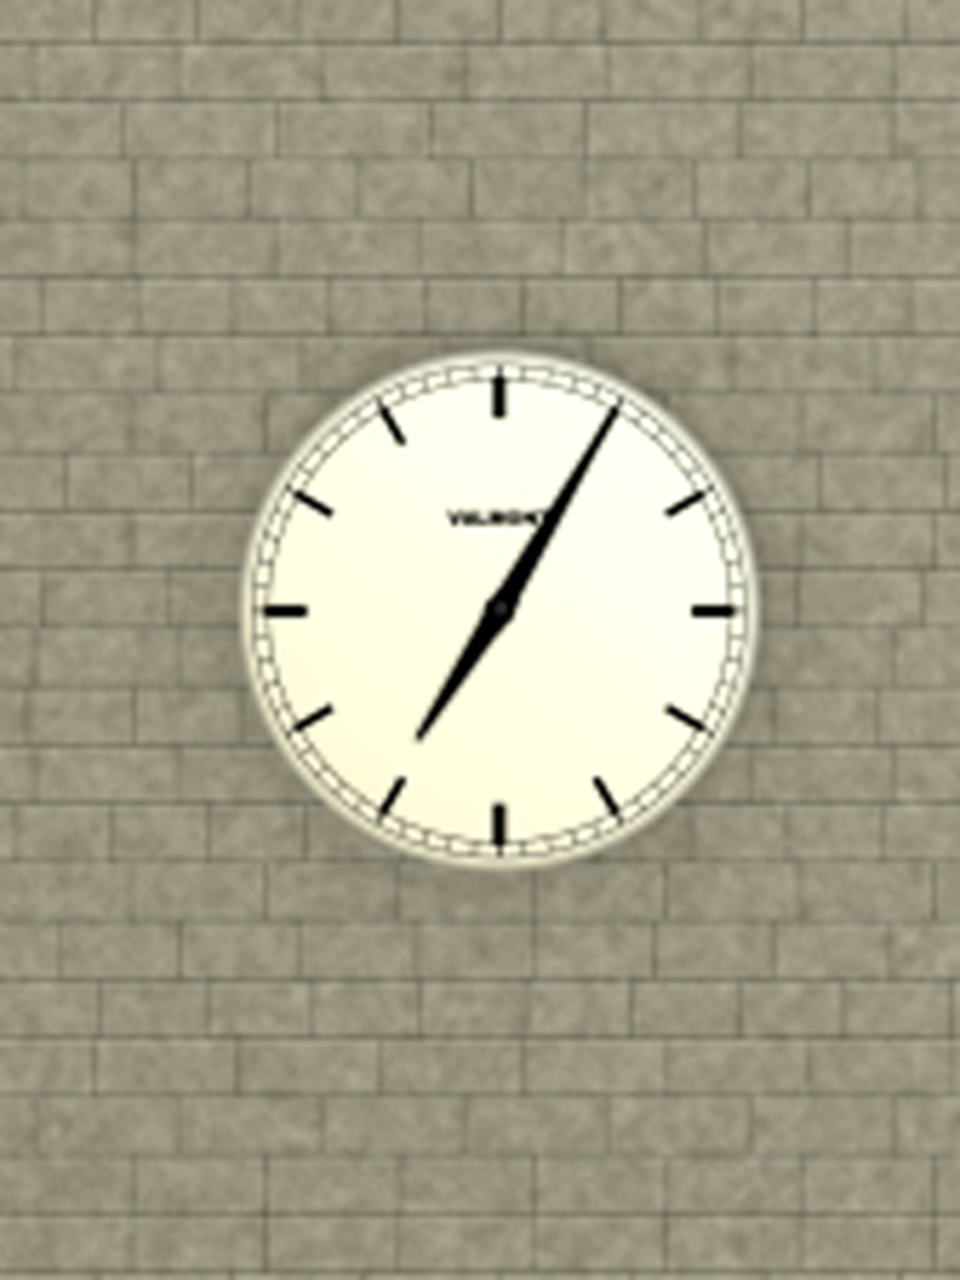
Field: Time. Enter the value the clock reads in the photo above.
7:05
